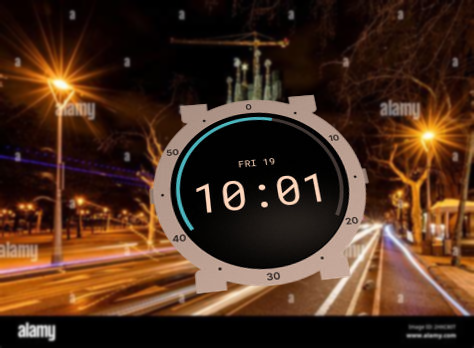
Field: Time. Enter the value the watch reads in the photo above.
10:01
